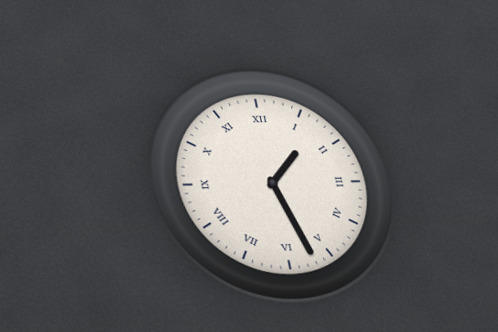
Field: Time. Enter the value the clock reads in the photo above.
1:27
